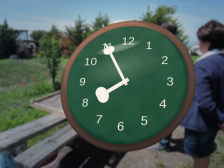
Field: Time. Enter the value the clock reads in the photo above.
7:55
